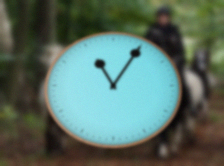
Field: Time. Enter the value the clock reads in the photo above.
11:05
